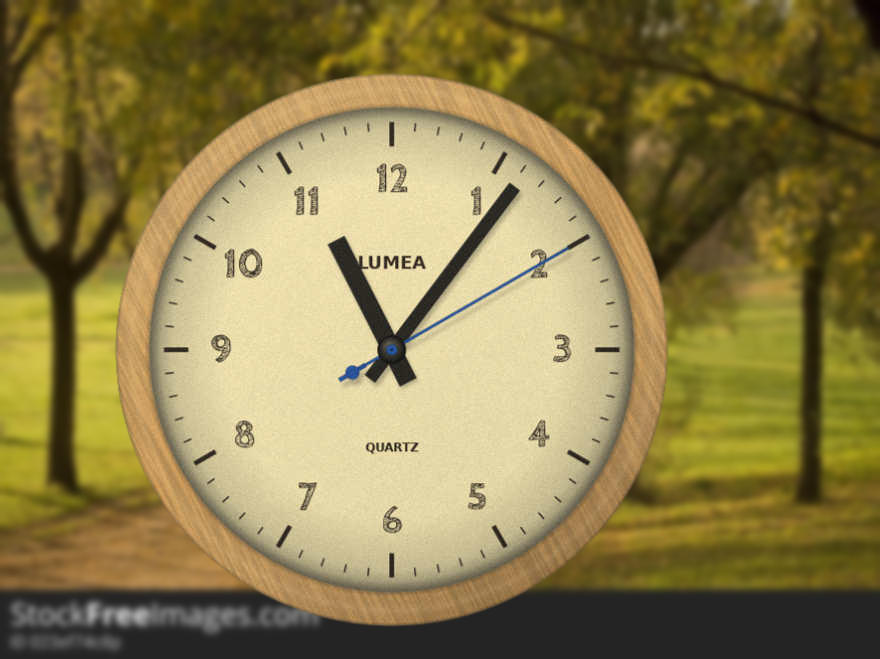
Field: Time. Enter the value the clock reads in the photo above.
11:06:10
